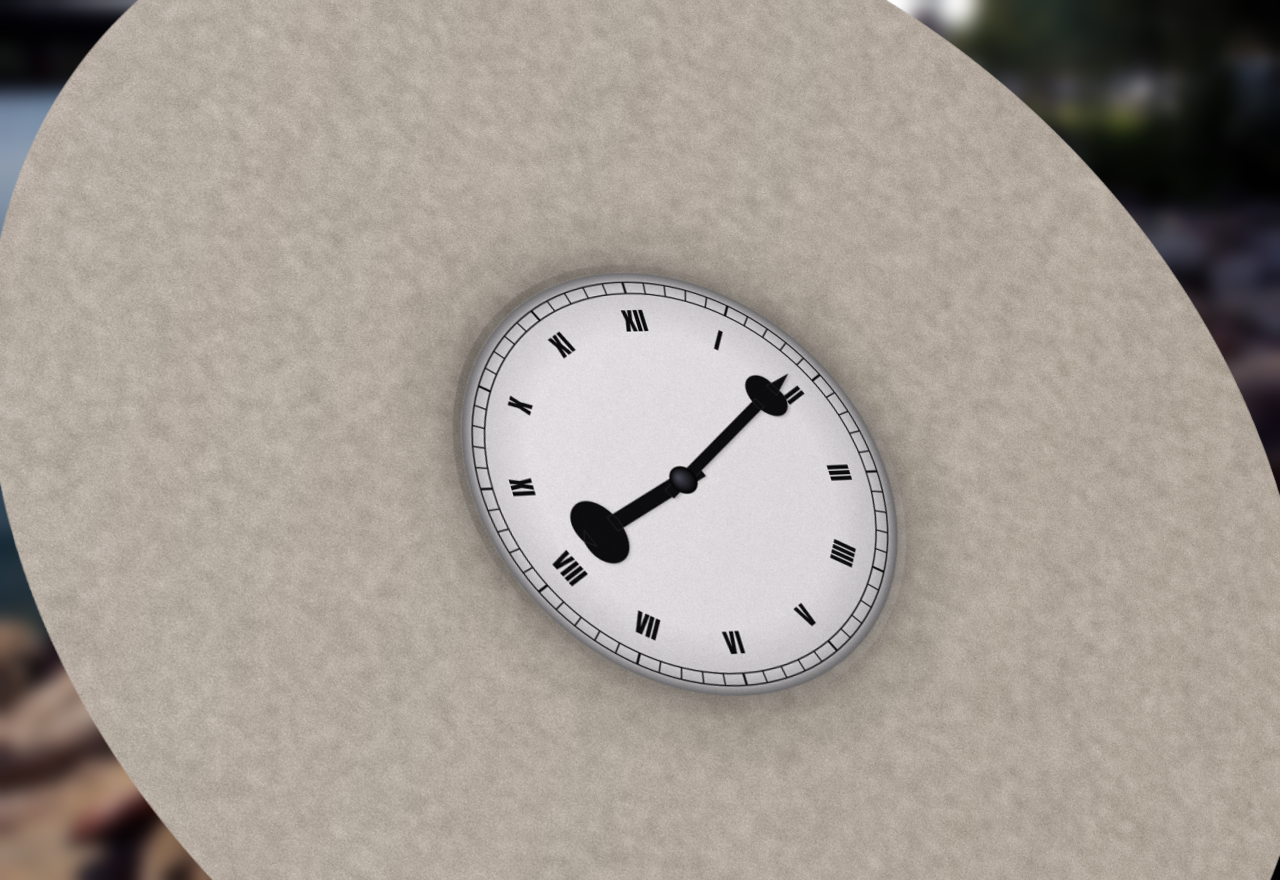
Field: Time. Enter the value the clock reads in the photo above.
8:09
